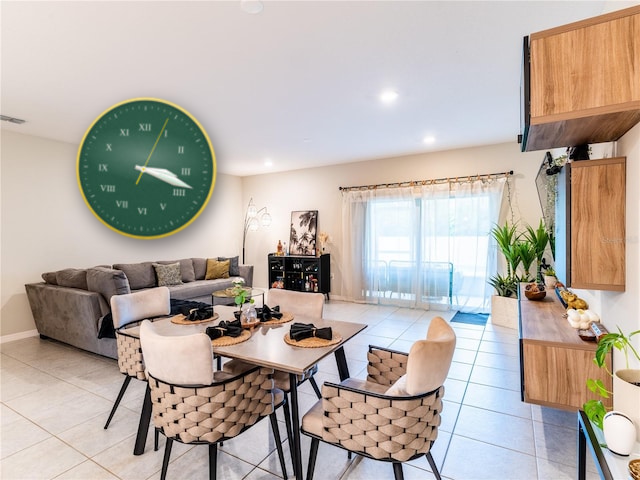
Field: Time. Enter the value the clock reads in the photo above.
3:18:04
